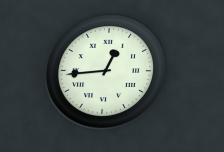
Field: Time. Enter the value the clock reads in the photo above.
12:44
